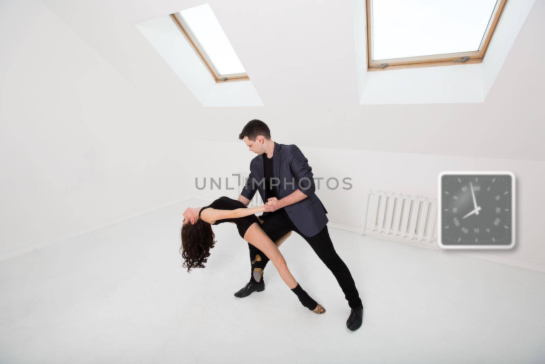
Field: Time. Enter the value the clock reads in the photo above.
7:58
